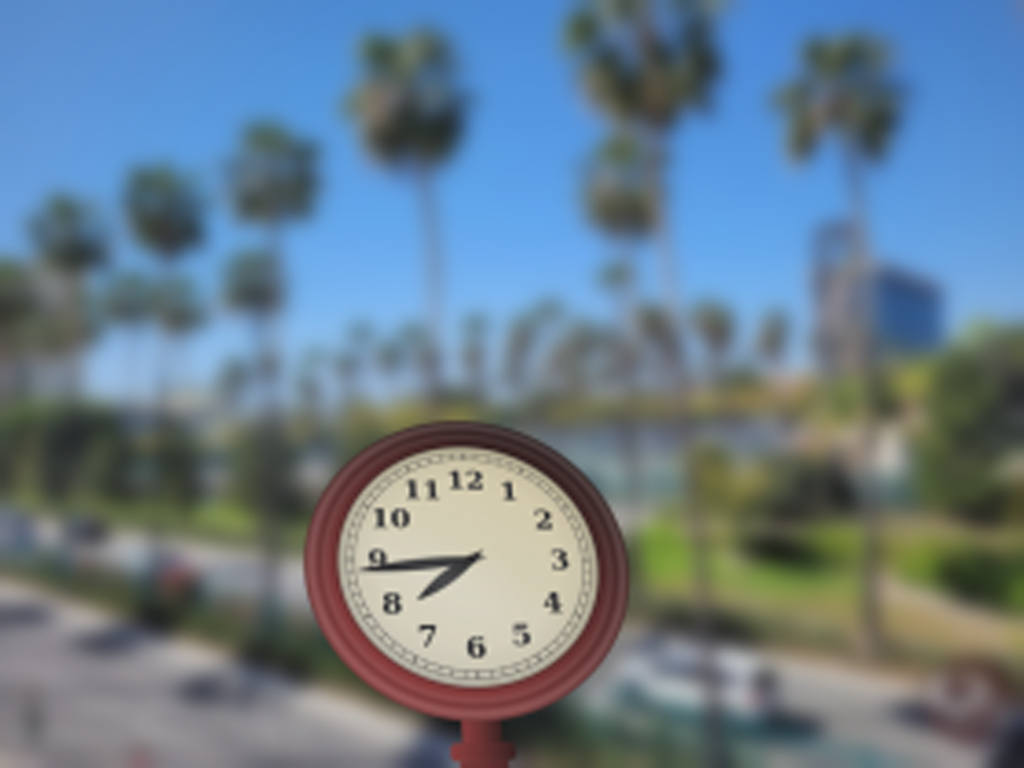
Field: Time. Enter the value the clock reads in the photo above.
7:44
